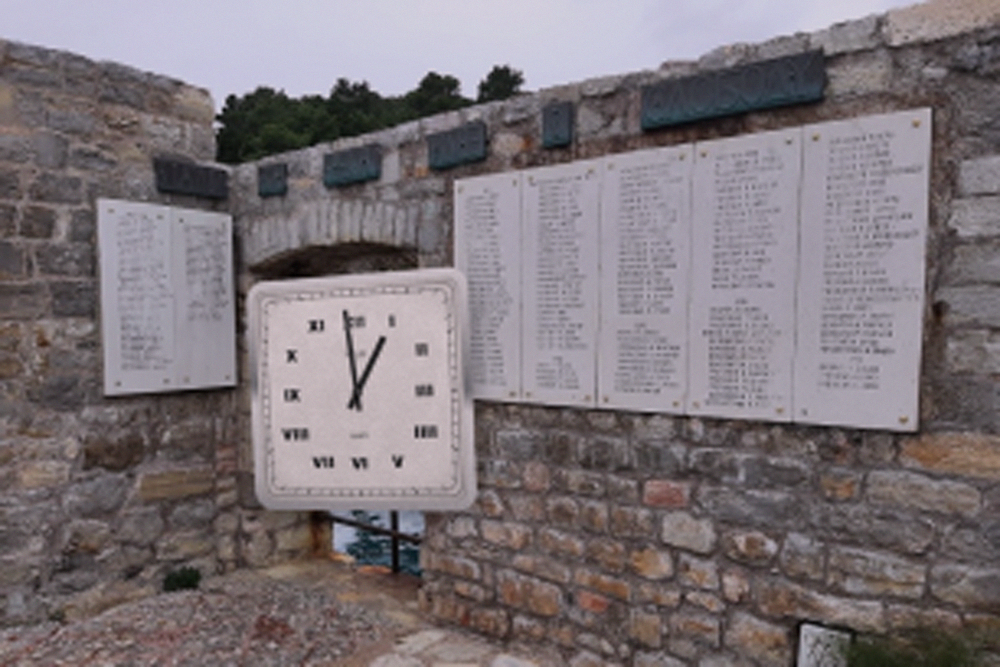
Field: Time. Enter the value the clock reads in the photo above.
12:59
